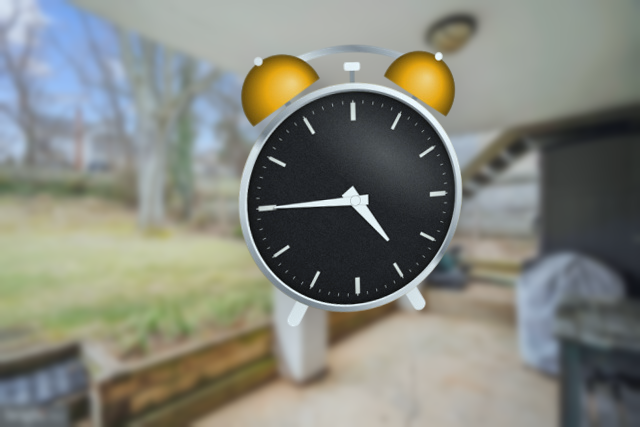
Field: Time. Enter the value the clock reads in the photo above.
4:45
